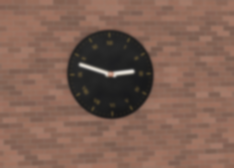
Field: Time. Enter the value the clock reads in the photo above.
2:48
